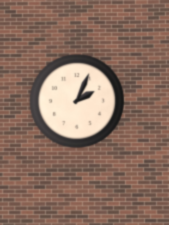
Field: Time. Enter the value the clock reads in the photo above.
2:04
